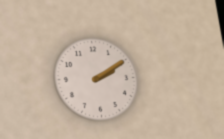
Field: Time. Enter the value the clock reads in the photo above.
2:10
